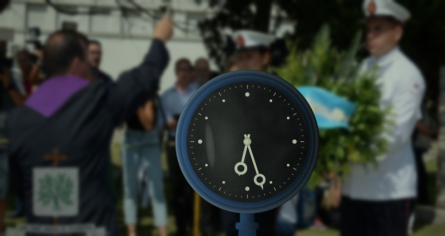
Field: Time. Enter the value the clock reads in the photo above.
6:27
